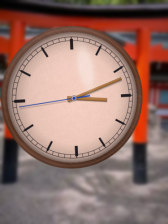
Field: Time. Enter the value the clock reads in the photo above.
3:11:44
